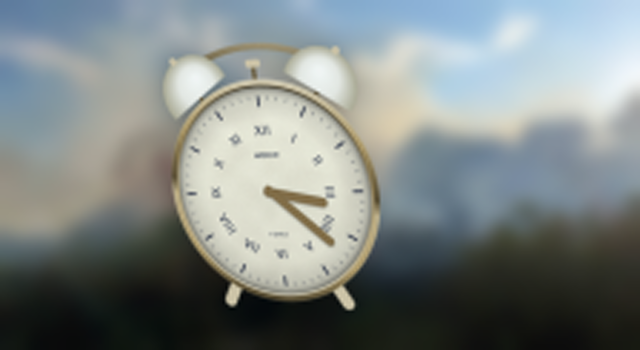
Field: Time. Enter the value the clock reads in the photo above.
3:22
